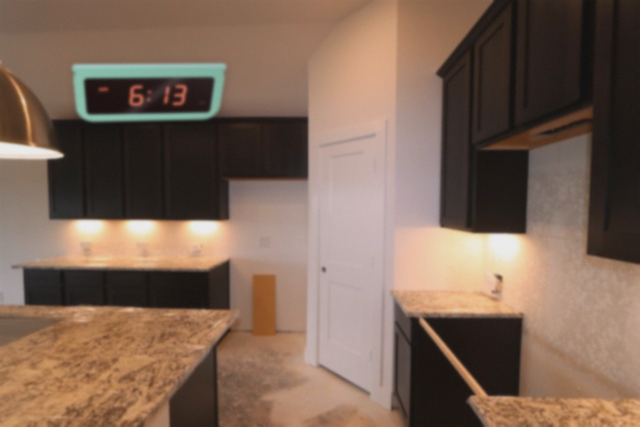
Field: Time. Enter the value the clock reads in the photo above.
6:13
